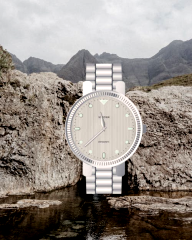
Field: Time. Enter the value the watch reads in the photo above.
11:38
